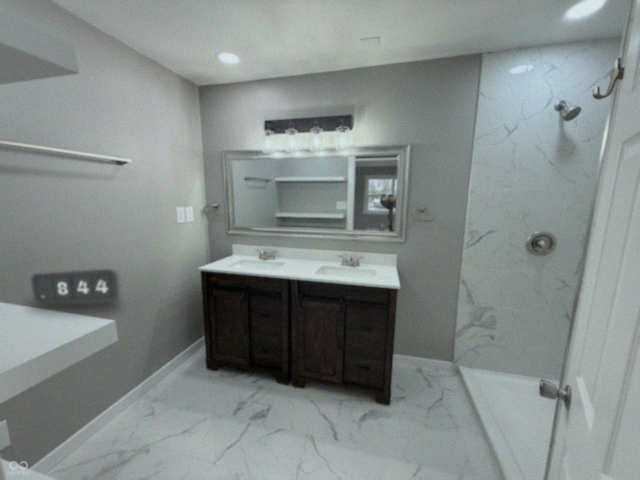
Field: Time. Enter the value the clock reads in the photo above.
8:44
